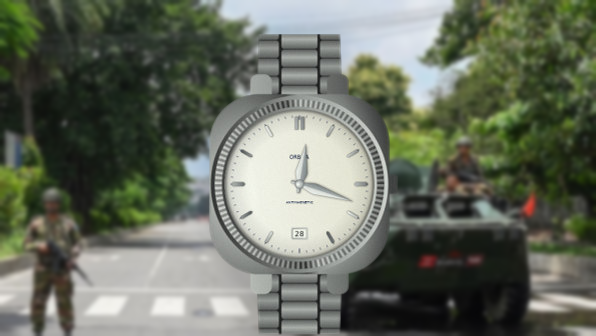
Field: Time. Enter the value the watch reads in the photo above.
12:18
